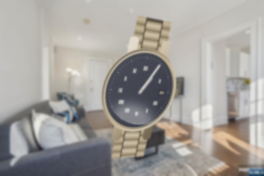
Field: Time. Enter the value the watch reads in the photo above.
1:05
